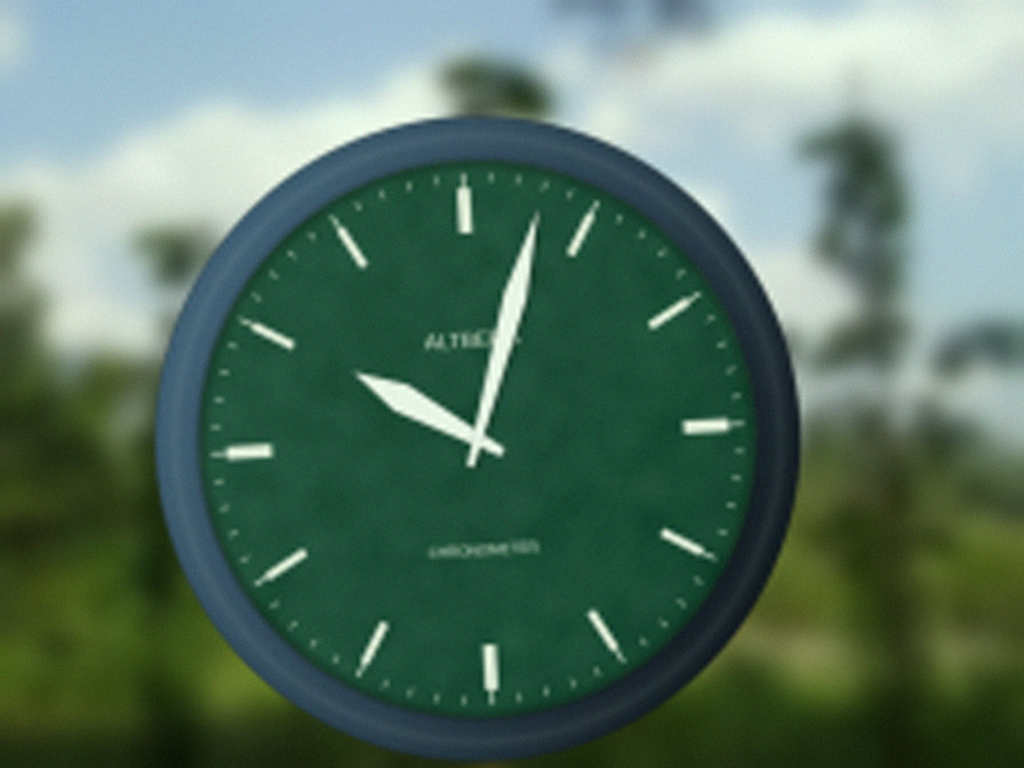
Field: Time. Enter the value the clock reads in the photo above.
10:03
